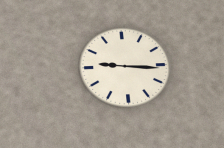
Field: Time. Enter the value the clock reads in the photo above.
9:16
